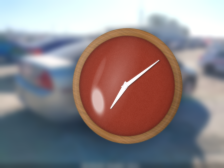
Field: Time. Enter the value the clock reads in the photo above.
7:09
